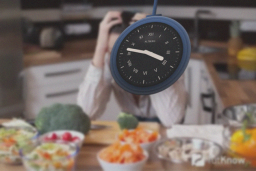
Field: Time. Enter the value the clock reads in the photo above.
3:47
